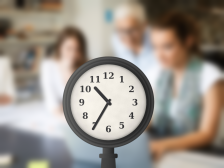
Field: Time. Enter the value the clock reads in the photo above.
10:35
